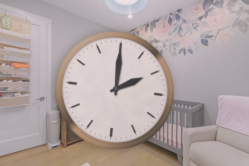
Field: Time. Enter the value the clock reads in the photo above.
2:00
